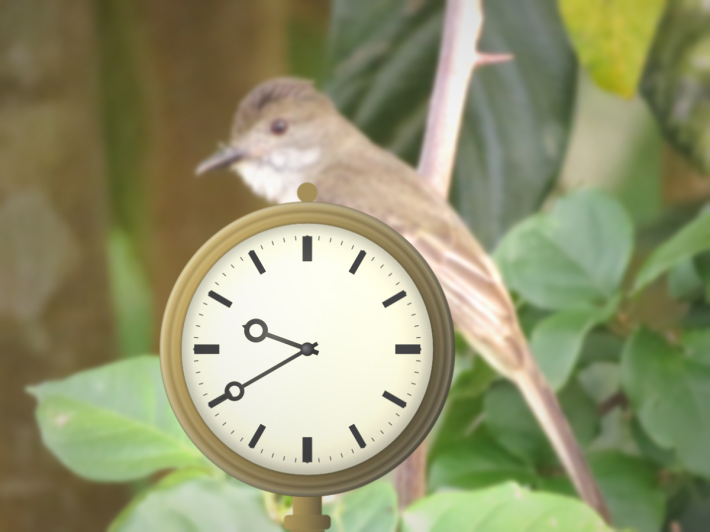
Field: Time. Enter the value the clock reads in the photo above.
9:40
